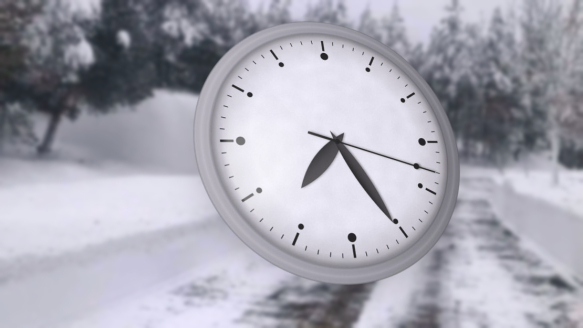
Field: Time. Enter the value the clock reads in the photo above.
7:25:18
